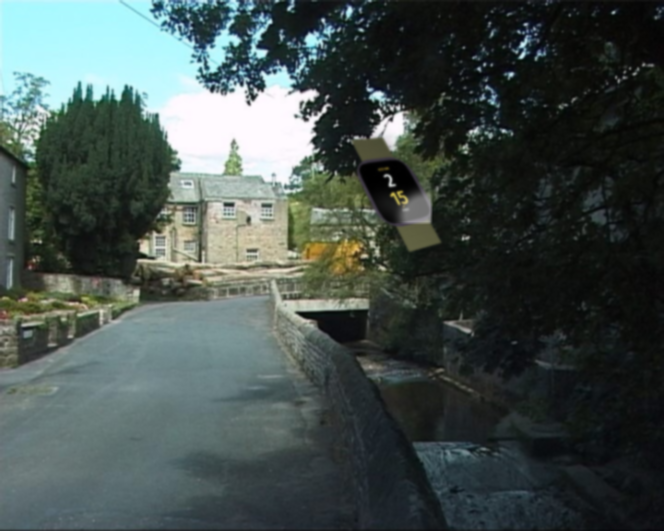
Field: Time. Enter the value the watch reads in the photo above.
2:15
